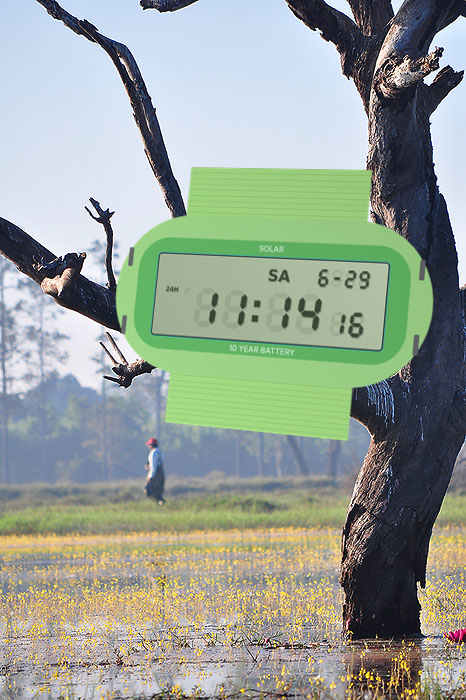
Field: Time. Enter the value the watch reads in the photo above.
11:14:16
